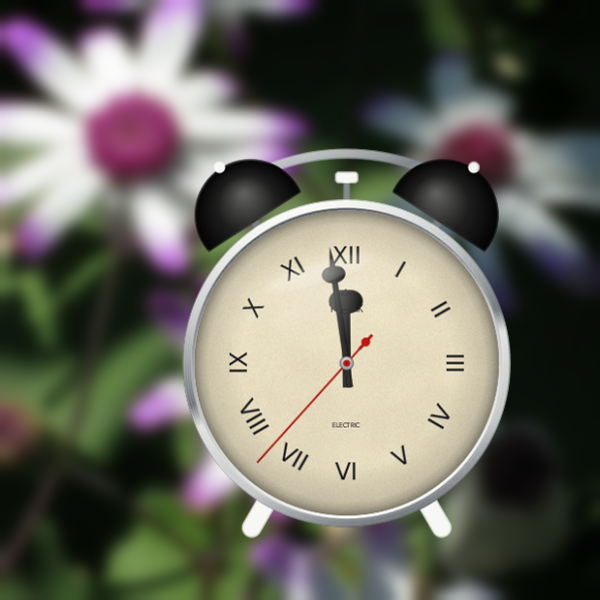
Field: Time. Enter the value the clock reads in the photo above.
11:58:37
